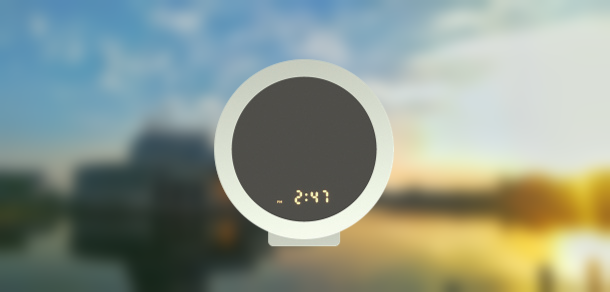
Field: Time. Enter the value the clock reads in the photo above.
2:47
